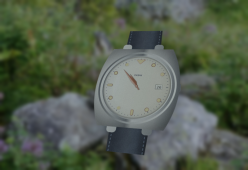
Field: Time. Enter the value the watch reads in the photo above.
10:53
